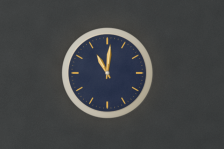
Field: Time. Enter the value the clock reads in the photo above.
11:01
